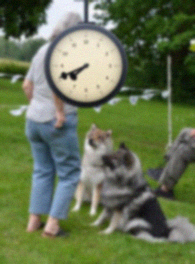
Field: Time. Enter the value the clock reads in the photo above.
7:41
